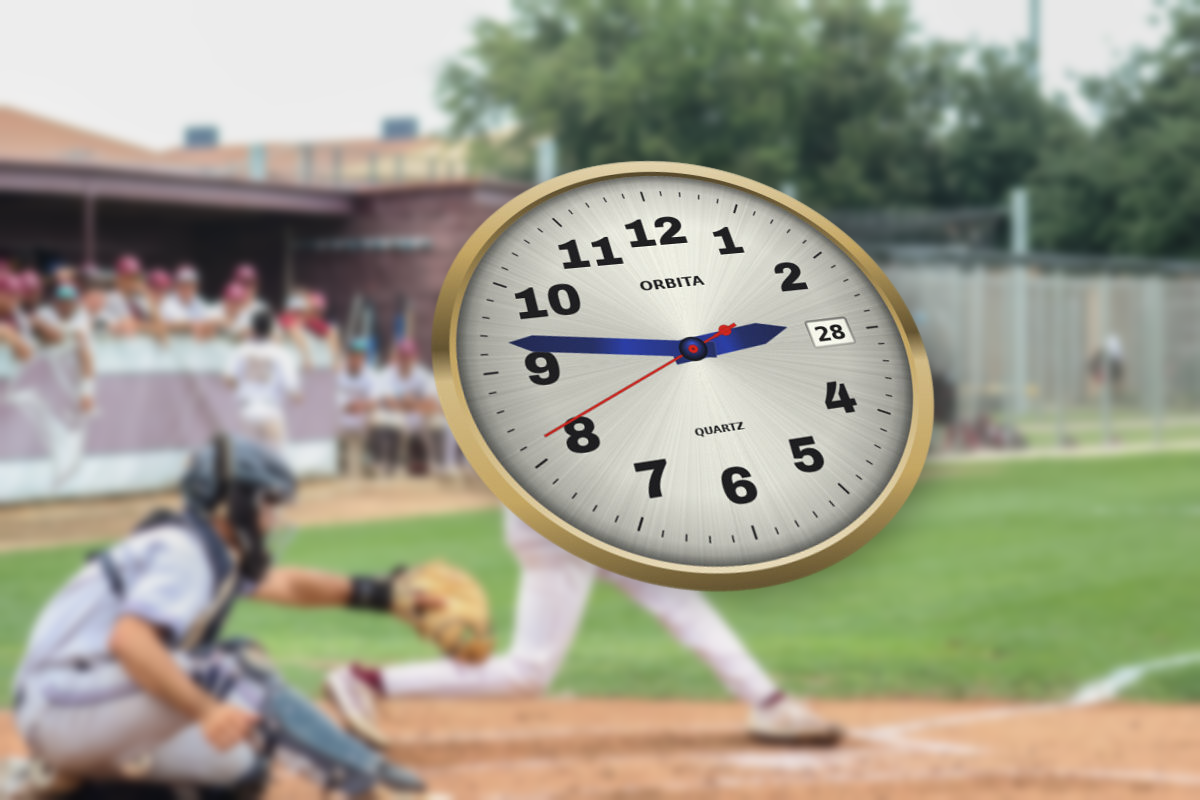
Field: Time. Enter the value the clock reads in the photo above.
2:46:41
